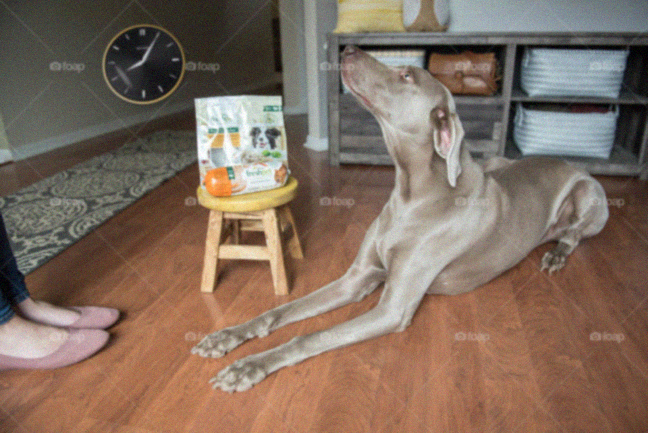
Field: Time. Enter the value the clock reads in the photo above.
8:05
